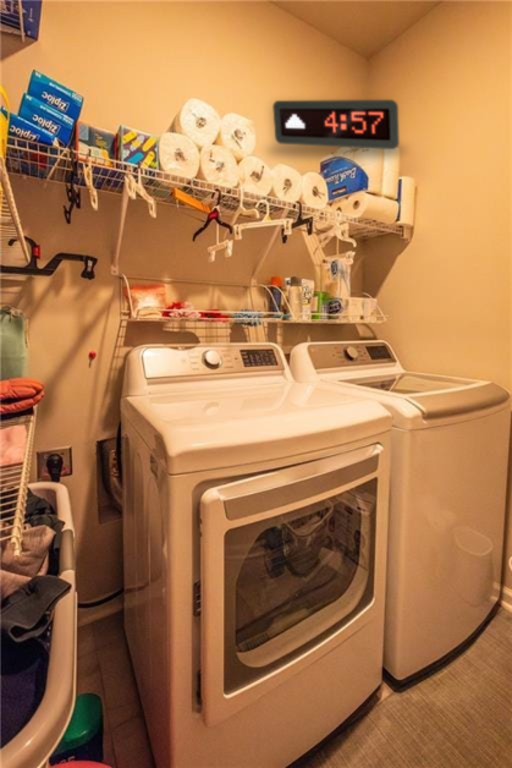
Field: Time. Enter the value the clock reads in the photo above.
4:57
